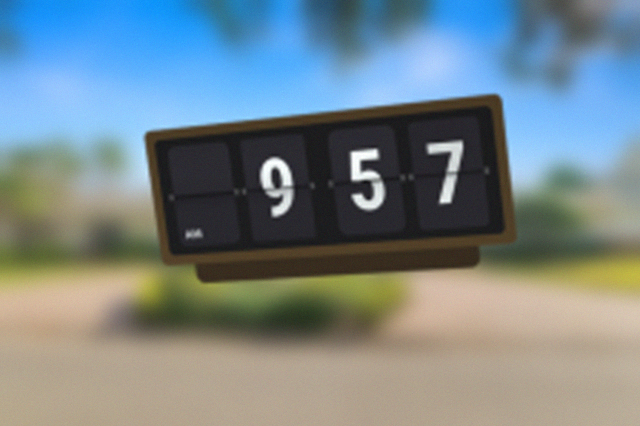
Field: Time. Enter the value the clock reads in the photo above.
9:57
